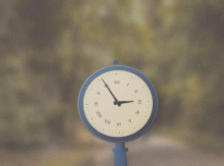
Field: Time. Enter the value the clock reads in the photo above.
2:55
